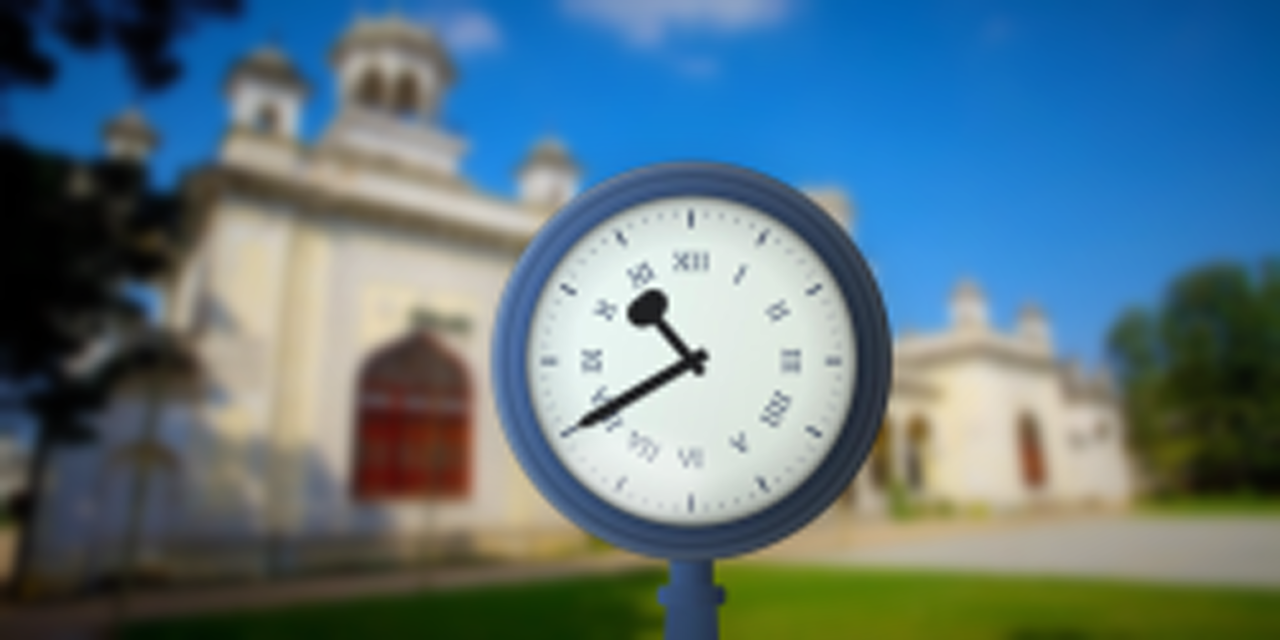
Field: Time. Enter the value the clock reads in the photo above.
10:40
